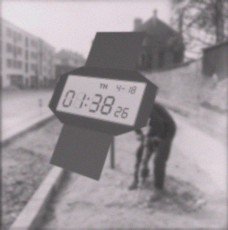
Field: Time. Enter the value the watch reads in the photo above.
1:38
